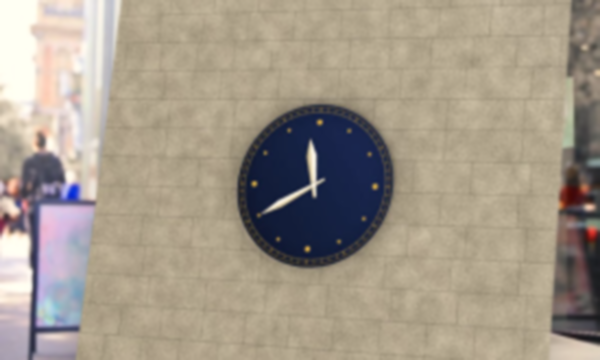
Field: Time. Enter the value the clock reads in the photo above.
11:40
